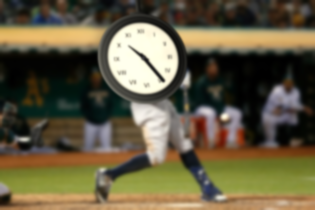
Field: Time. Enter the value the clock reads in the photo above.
10:24
